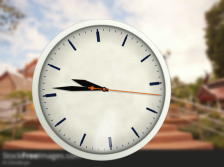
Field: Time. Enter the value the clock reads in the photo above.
9:46:17
